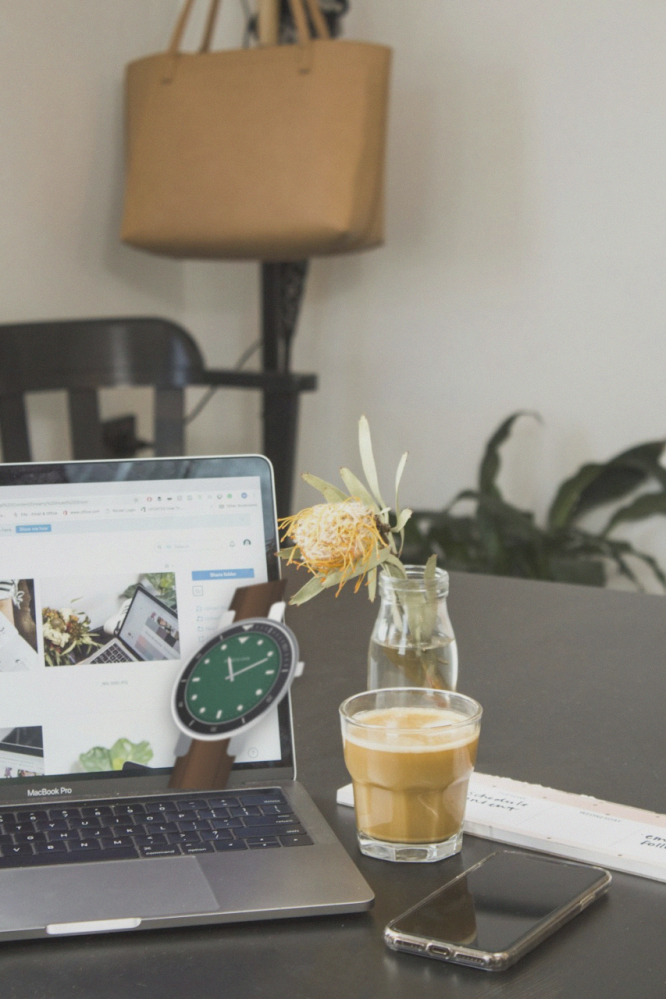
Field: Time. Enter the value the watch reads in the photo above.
11:11
